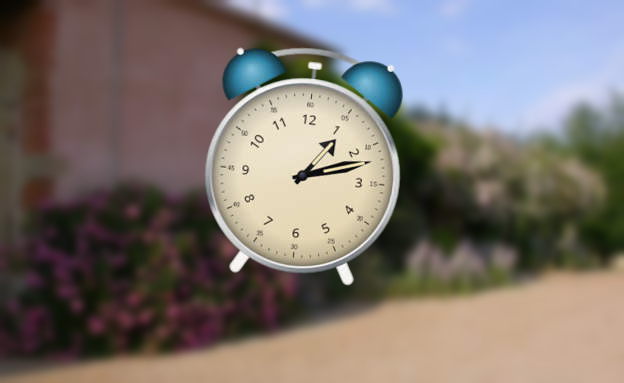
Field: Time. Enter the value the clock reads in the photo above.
1:12
